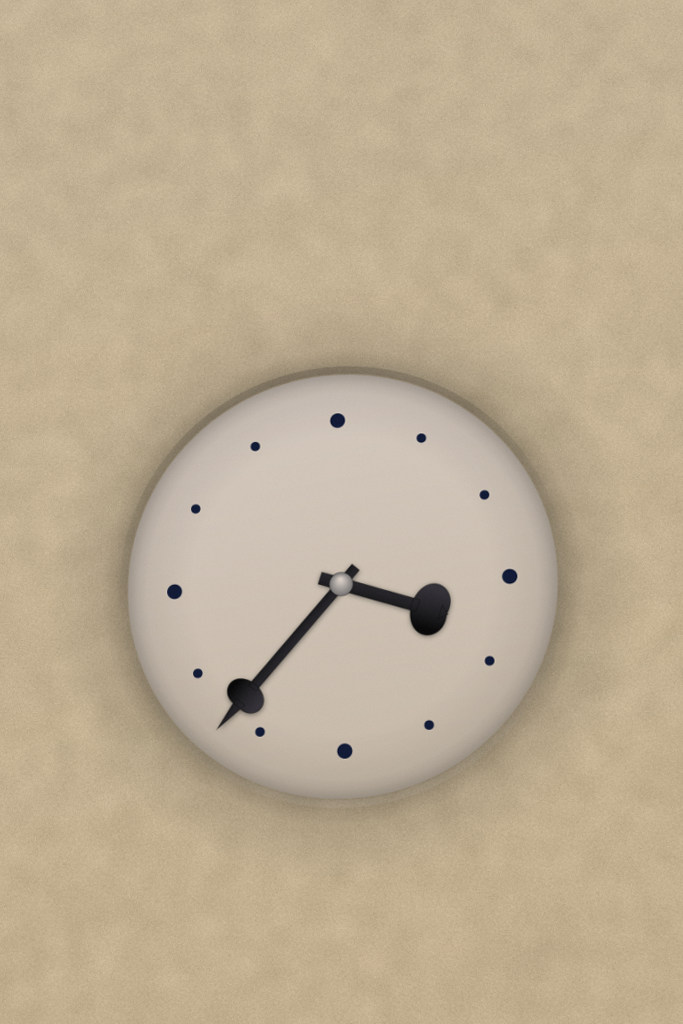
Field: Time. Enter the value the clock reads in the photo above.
3:37
